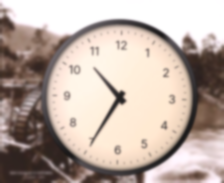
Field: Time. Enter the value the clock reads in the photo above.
10:35
